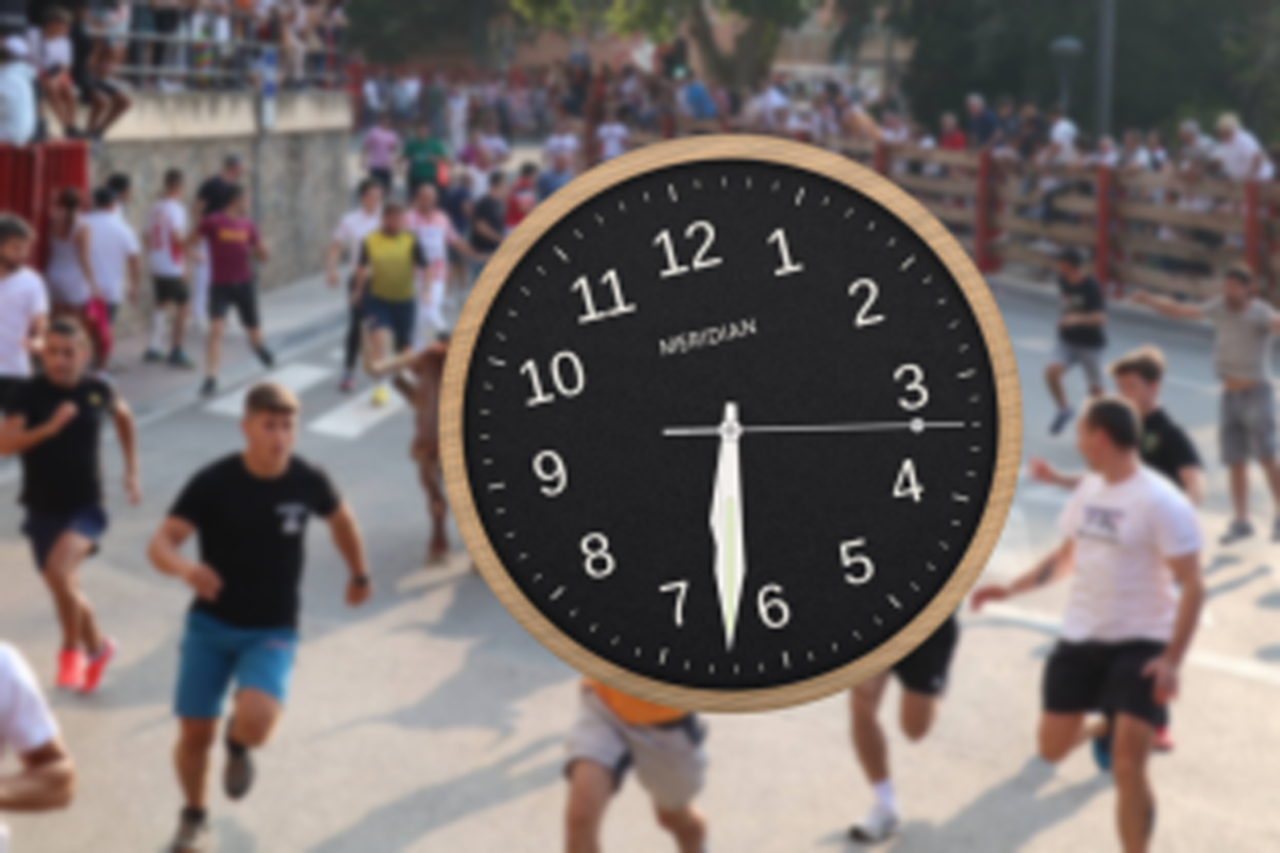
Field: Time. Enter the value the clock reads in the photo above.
6:32:17
